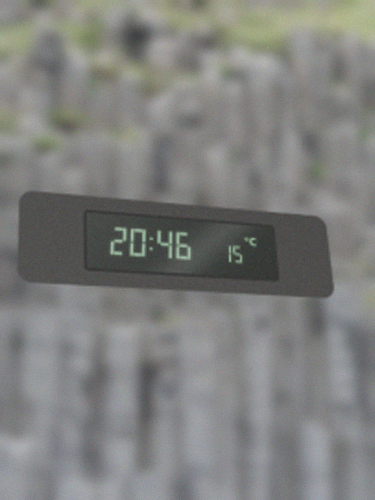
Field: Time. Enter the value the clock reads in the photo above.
20:46
